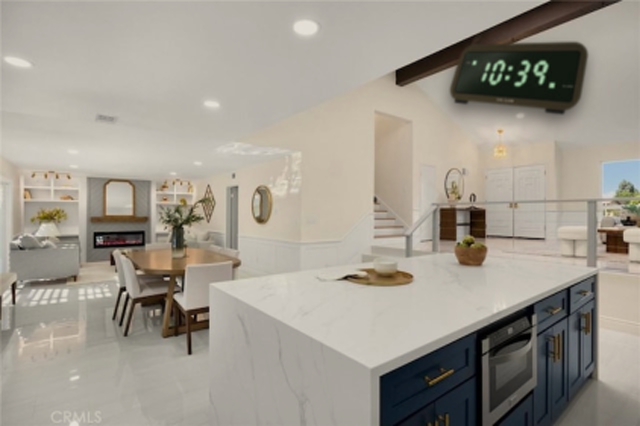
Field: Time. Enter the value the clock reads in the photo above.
10:39
